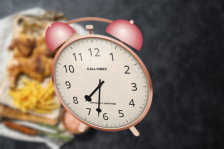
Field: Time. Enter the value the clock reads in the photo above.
7:32
